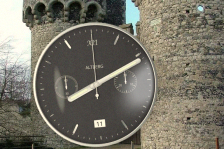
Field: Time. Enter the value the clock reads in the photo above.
8:11
